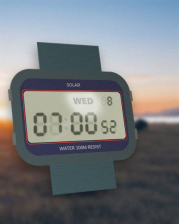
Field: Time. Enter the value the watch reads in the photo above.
7:00:52
